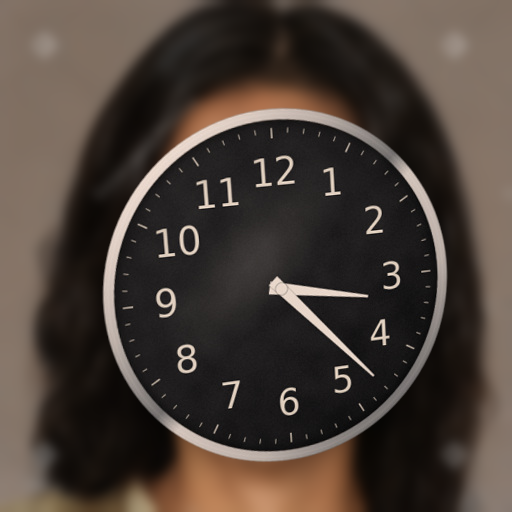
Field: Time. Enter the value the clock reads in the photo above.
3:23
